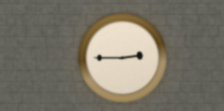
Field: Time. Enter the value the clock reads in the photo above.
2:45
